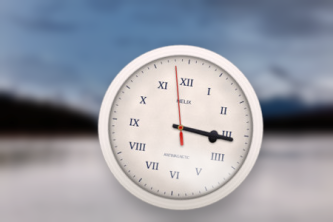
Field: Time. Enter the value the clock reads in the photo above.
3:15:58
